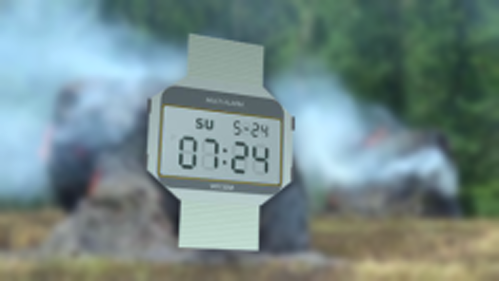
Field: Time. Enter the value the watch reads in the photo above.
7:24
